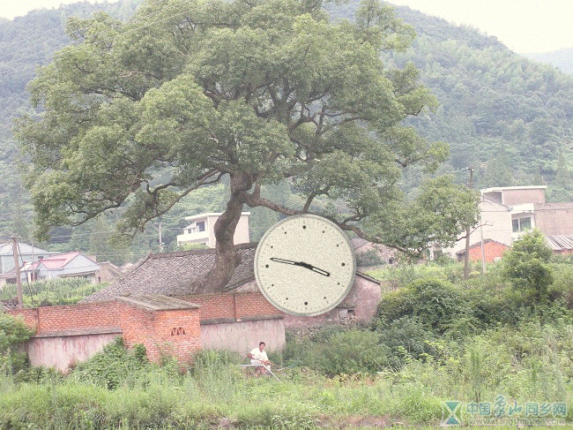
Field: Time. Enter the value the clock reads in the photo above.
3:47
